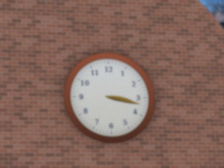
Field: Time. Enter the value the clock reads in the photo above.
3:17
